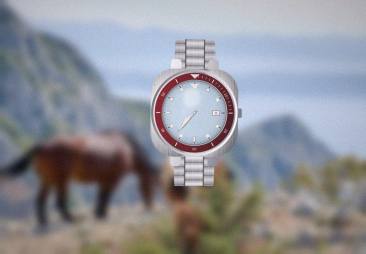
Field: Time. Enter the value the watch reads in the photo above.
7:37
